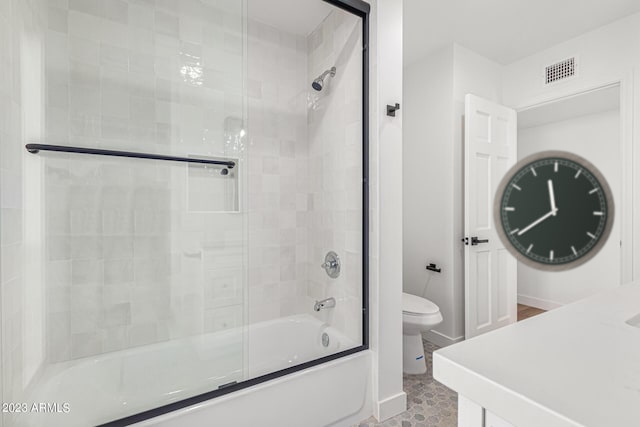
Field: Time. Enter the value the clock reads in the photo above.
11:39
